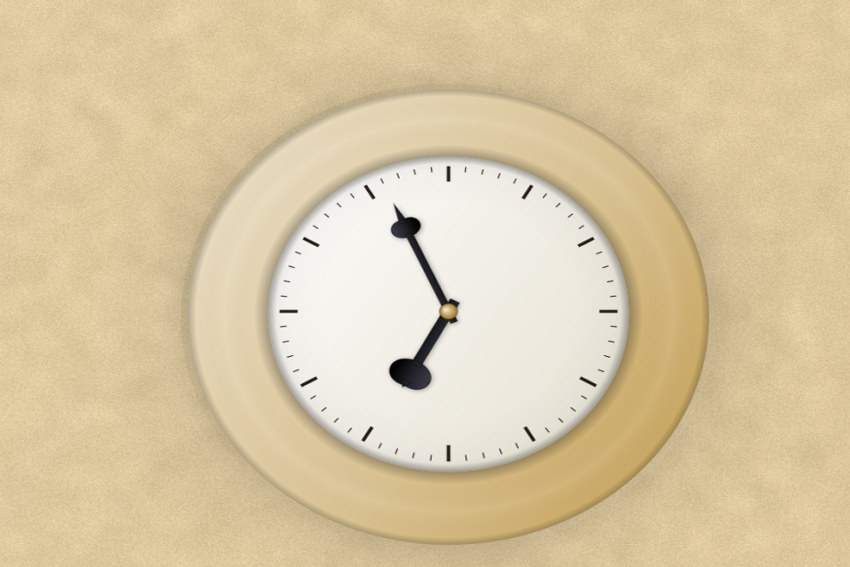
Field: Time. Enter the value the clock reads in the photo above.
6:56
